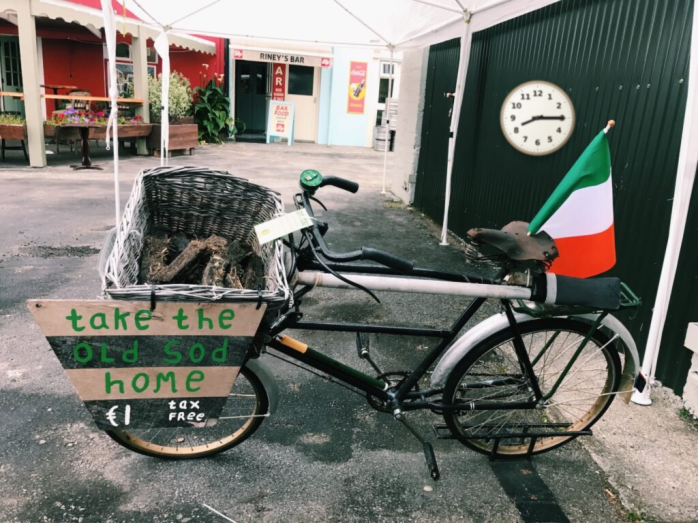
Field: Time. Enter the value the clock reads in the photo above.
8:15
